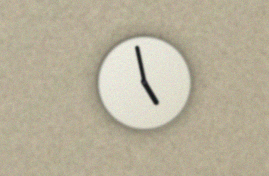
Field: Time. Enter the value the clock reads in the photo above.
4:58
